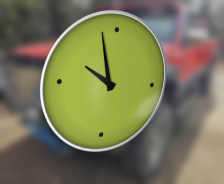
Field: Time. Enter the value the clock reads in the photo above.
9:57
